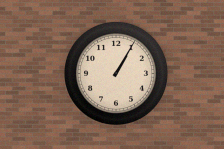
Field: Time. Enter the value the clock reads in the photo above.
1:05
